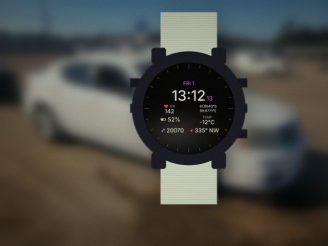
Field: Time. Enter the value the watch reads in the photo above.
13:12
